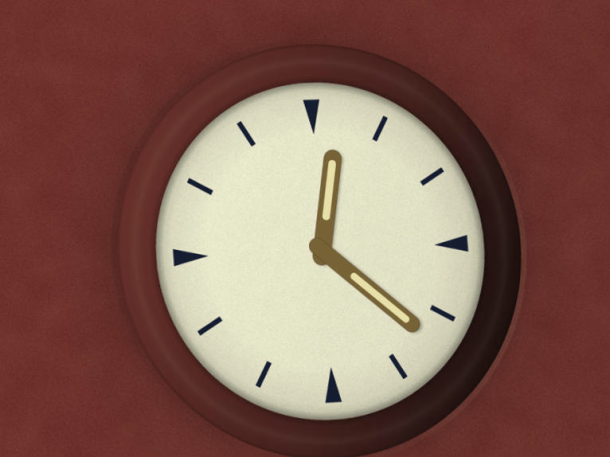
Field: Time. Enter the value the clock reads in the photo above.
12:22
